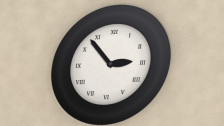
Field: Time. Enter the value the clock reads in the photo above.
2:53
